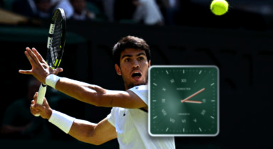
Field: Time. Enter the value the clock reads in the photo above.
3:10
